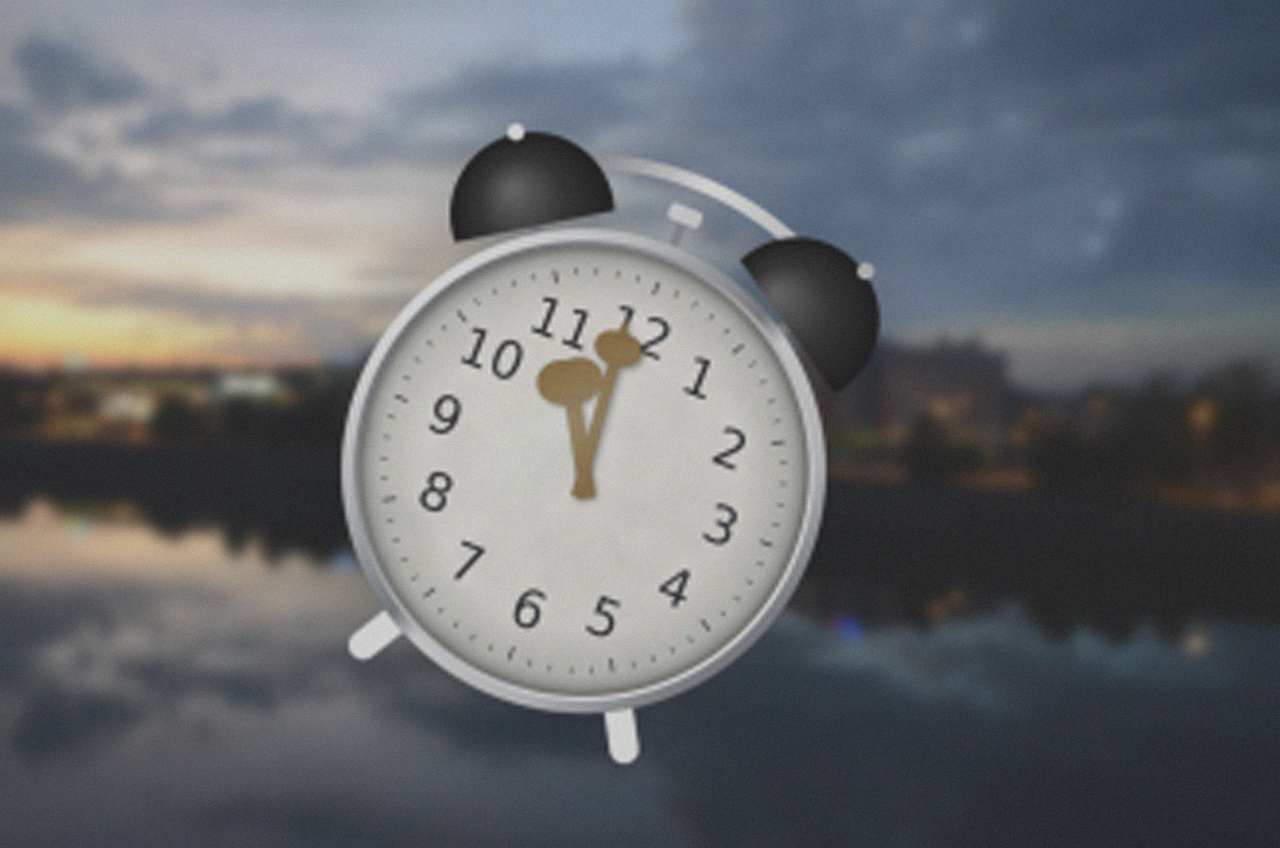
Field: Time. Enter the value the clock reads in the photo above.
10:59
